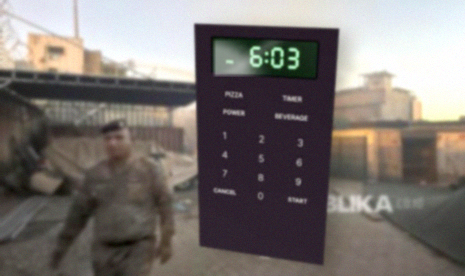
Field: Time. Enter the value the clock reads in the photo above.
6:03
